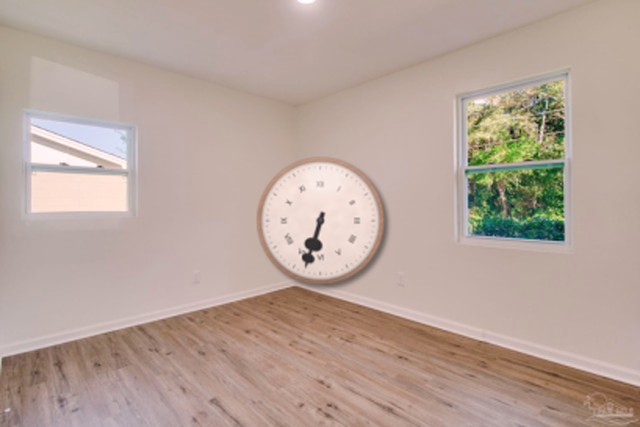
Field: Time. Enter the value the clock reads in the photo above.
6:33
